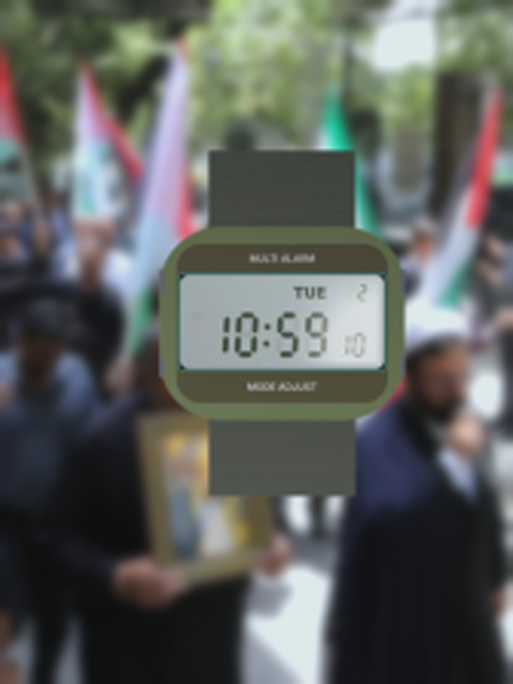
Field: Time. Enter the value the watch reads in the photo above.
10:59:10
